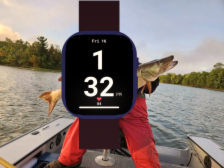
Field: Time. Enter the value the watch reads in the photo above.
1:32
